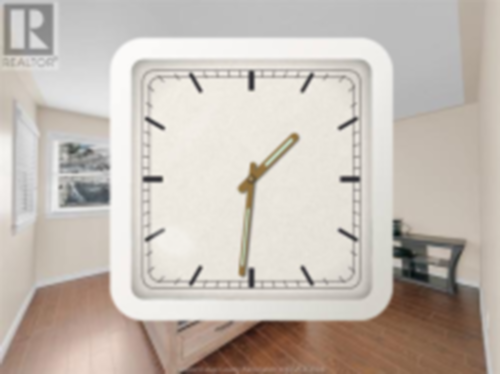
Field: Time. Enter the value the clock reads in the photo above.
1:31
